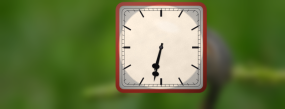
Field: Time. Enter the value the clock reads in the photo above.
6:32
